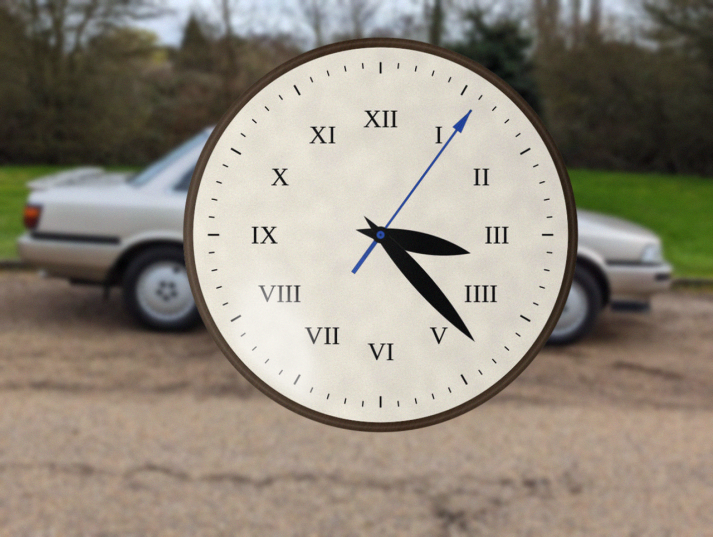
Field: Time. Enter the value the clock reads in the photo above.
3:23:06
